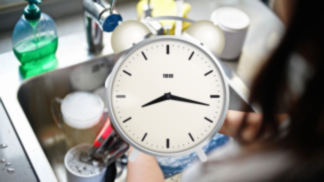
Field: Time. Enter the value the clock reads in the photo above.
8:17
